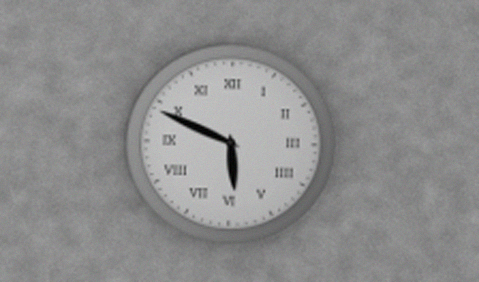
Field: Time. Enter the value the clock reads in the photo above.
5:49
